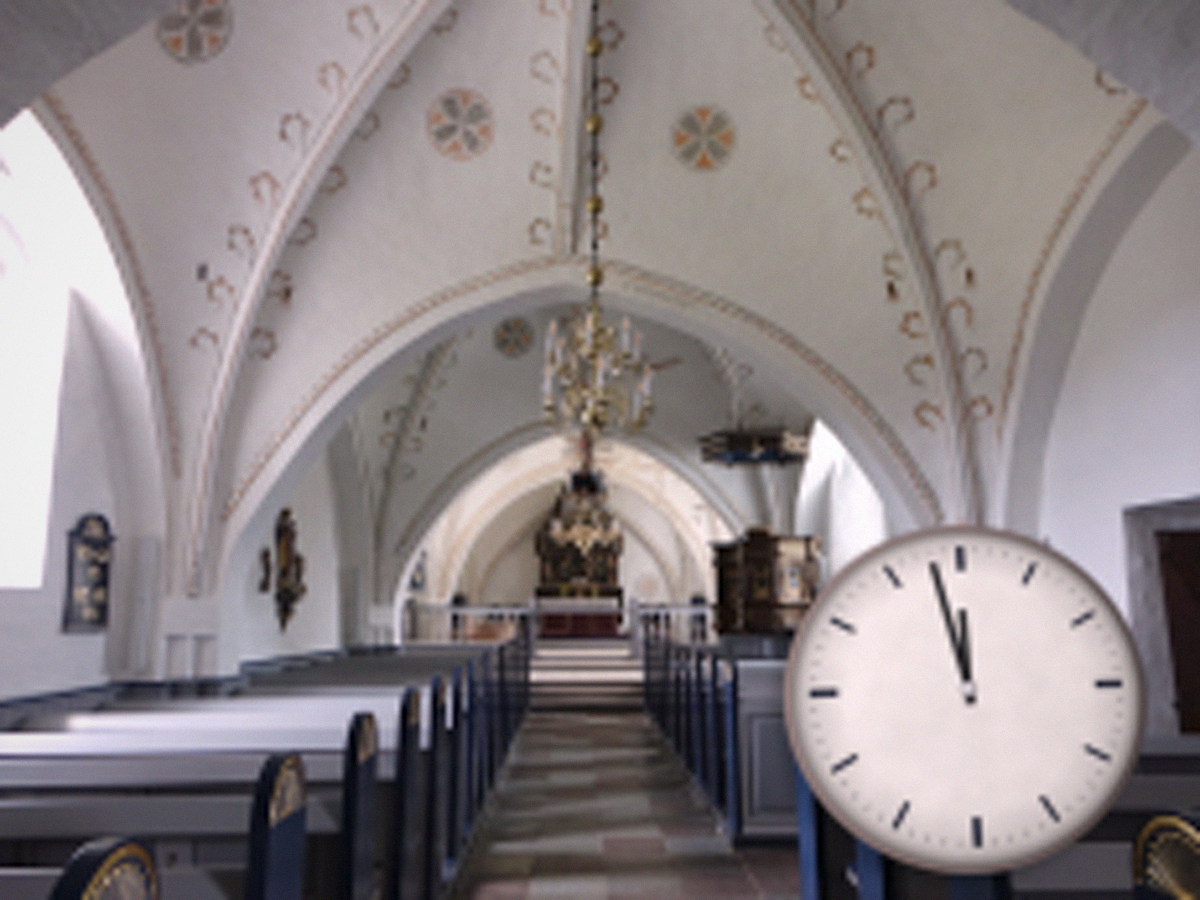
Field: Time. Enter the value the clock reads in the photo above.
11:58
